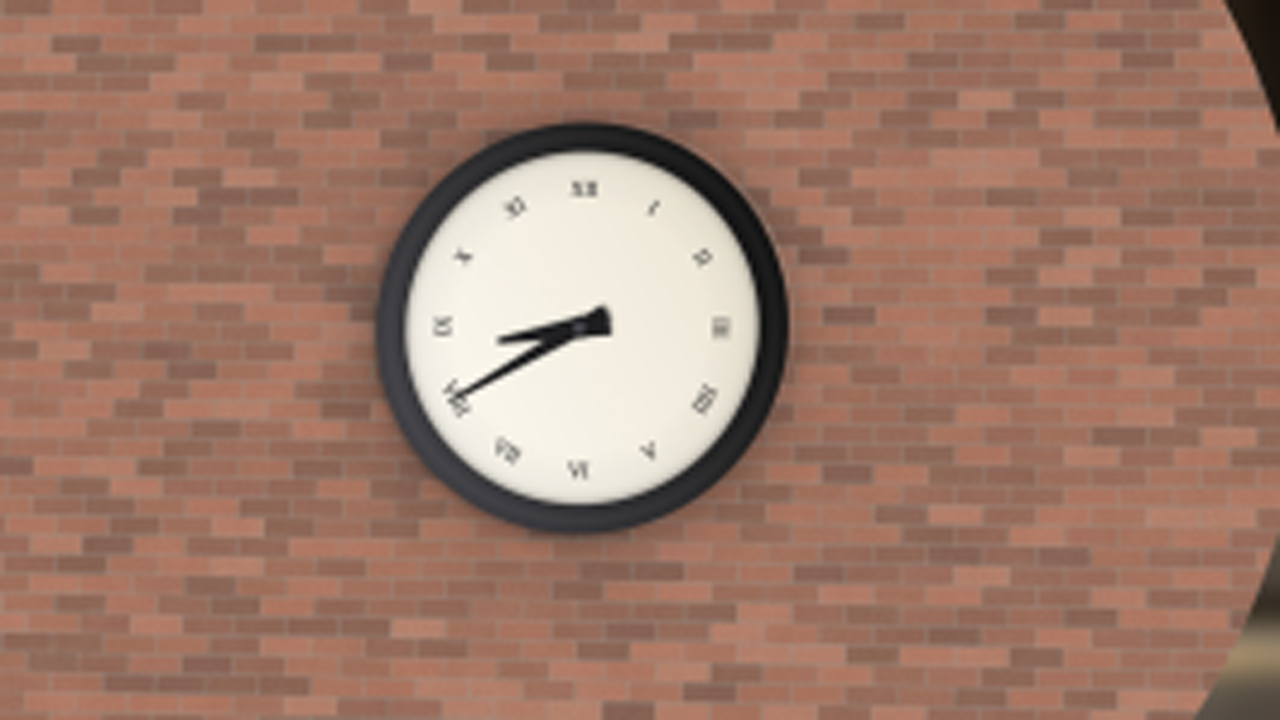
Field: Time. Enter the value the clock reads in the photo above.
8:40
